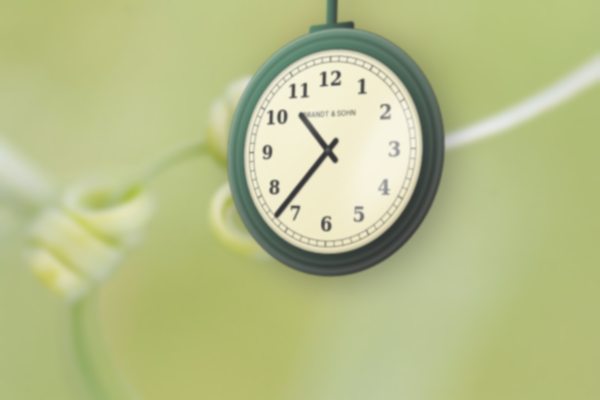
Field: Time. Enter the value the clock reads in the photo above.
10:37
